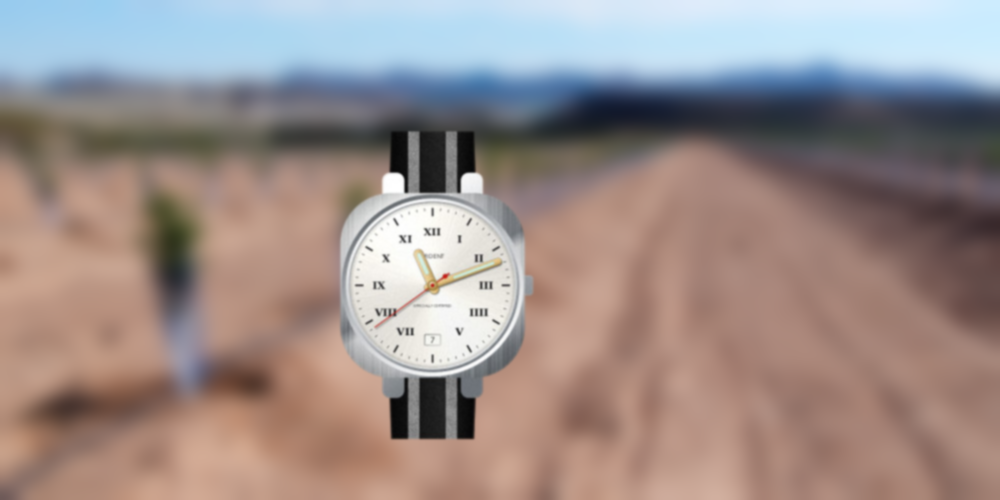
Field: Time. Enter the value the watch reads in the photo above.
11:11:39
